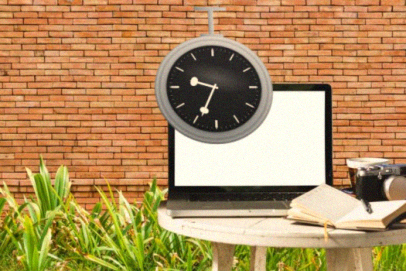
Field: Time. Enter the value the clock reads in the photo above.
9:34
